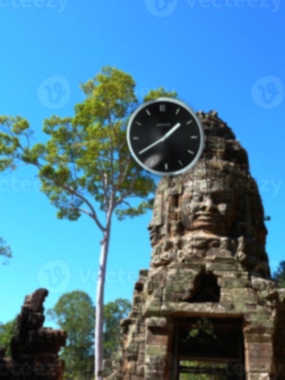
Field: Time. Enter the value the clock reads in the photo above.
1:40
